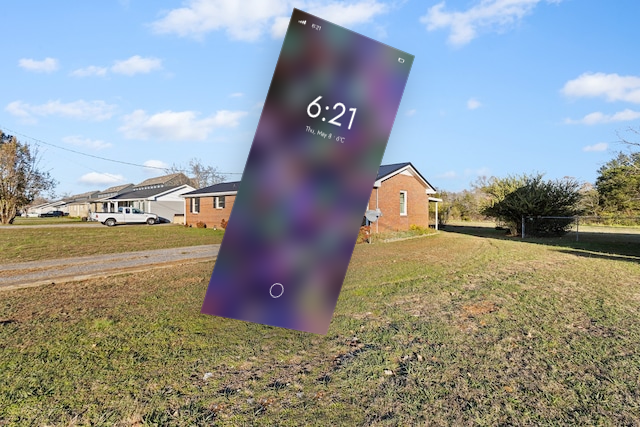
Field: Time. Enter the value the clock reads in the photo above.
6:21
